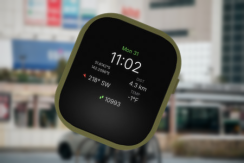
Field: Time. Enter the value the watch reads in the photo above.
11:02
